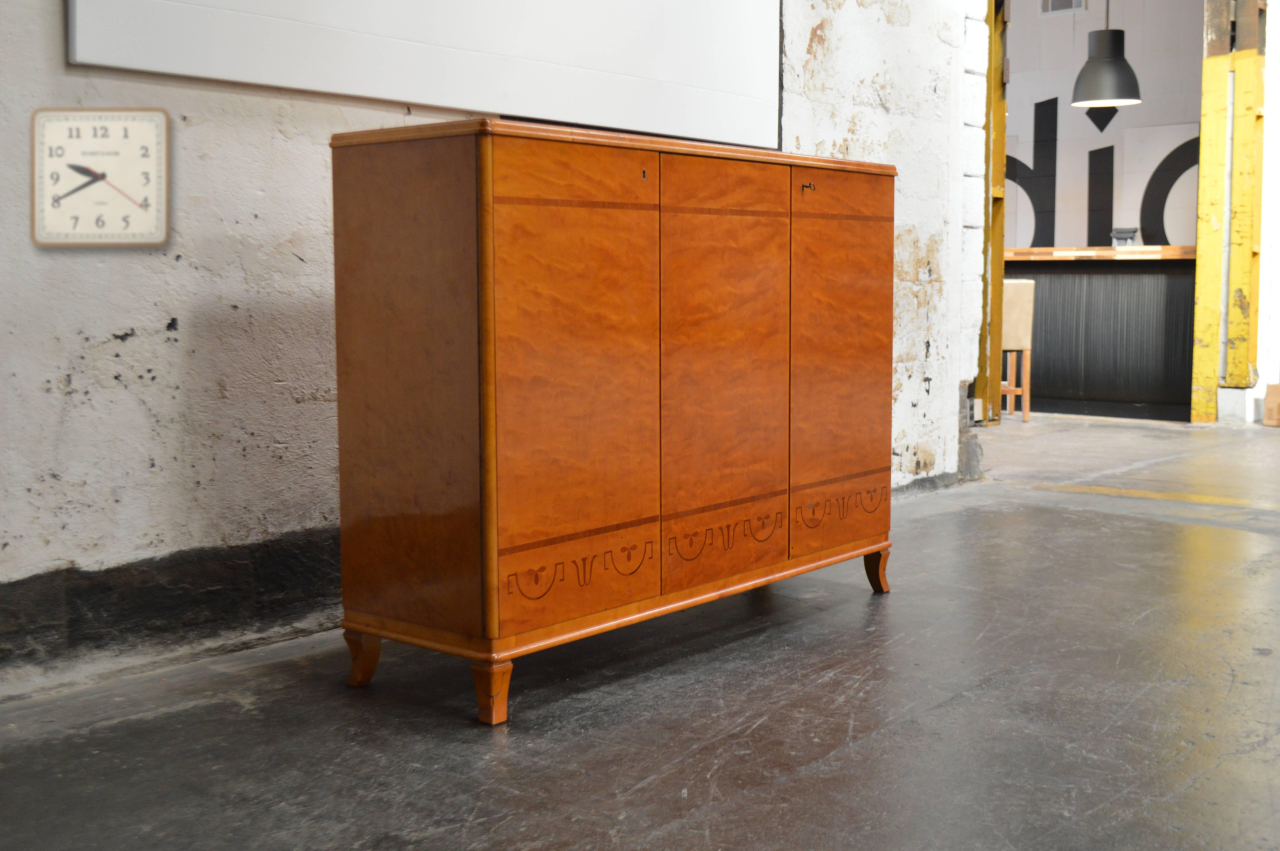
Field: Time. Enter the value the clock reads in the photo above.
9:40:21
